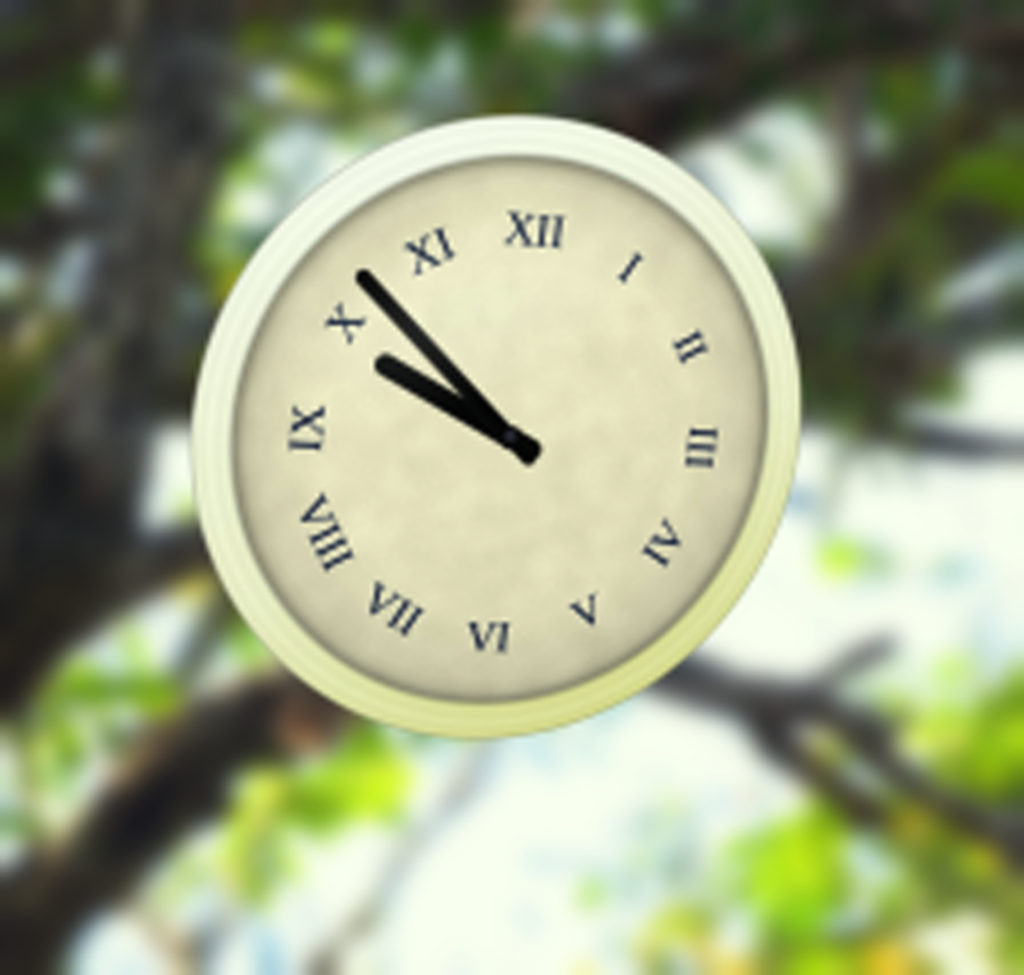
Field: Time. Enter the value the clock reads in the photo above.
9:52
